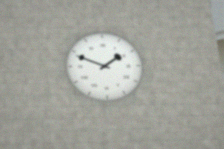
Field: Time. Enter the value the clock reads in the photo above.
1:49
